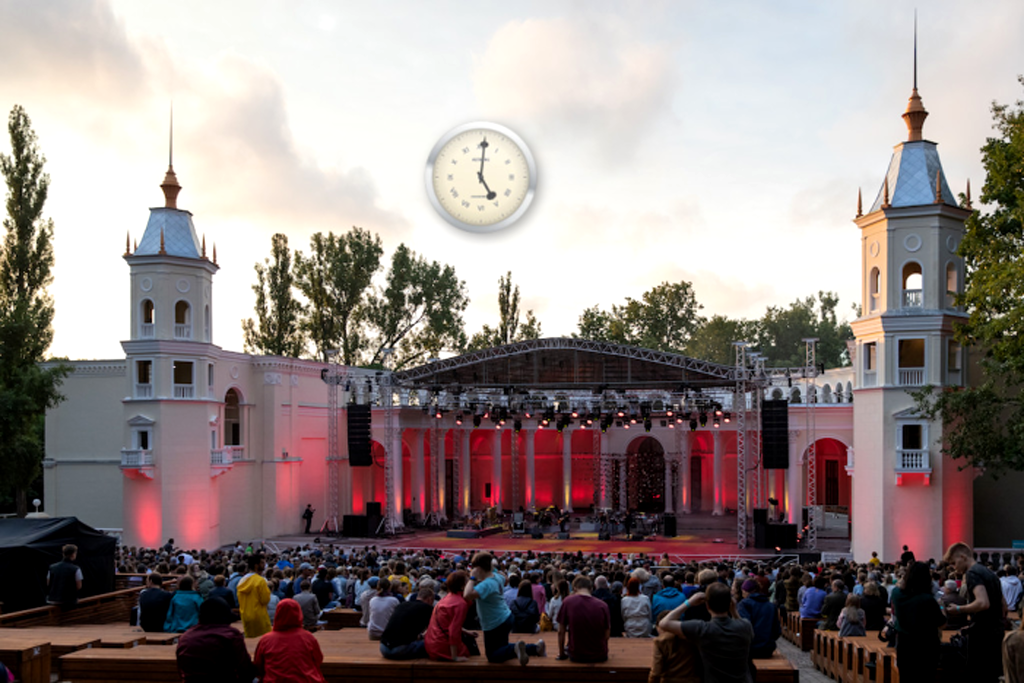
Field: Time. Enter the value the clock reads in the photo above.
5:01
